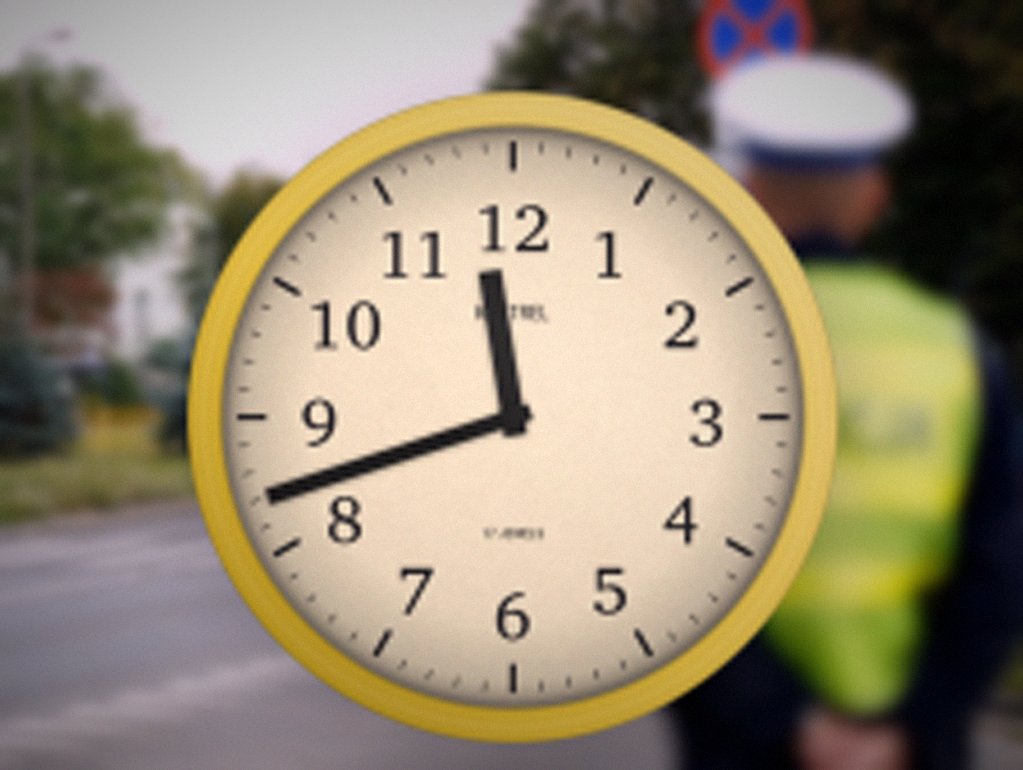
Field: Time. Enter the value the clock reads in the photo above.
11:42
